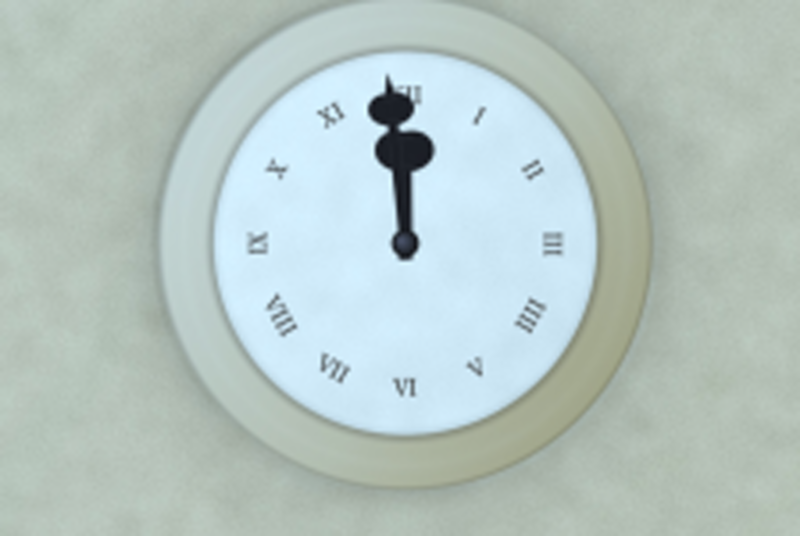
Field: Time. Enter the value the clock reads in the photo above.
11:59
